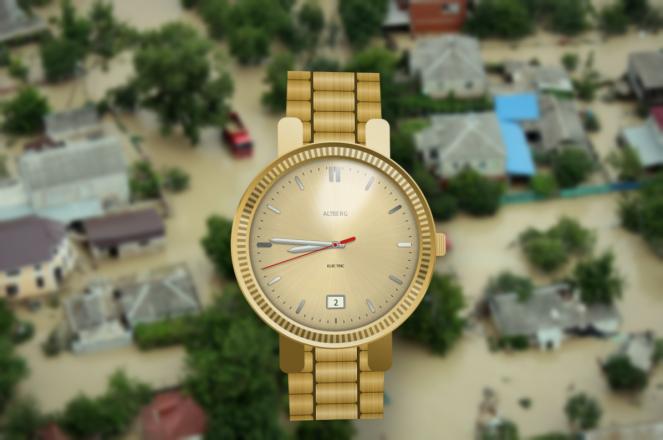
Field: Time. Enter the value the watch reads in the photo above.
8:45:42
